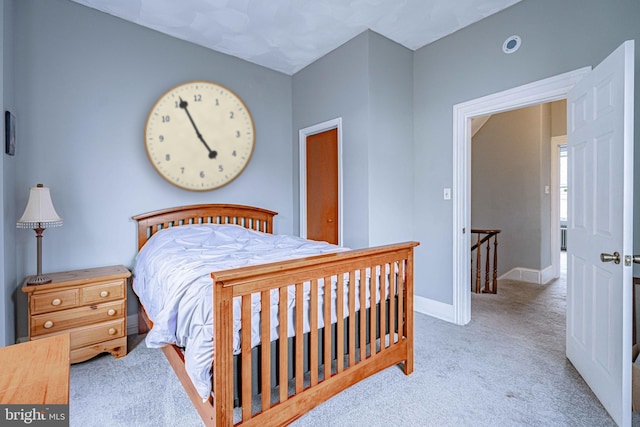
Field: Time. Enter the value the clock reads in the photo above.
4:56
